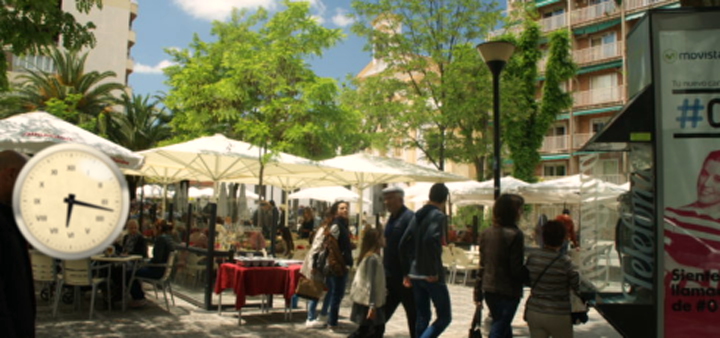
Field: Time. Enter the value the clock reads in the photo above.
6:17
